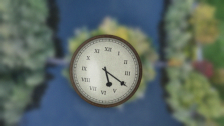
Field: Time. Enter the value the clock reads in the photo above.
5:20
